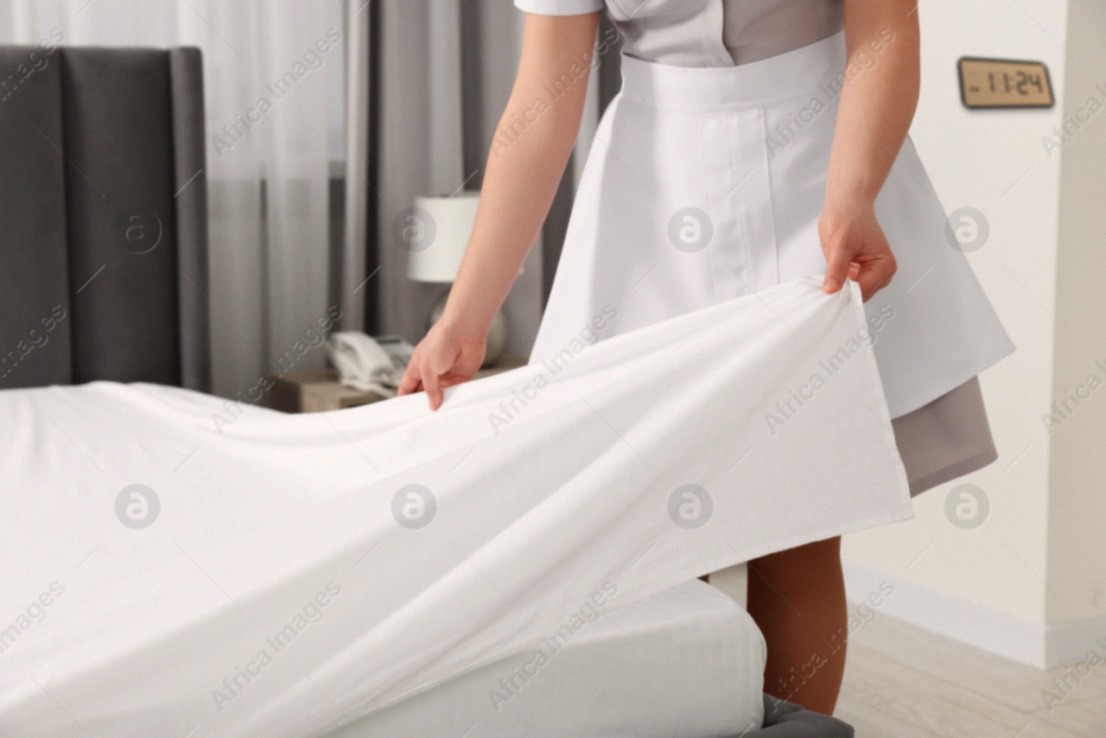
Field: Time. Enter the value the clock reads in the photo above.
11:24
